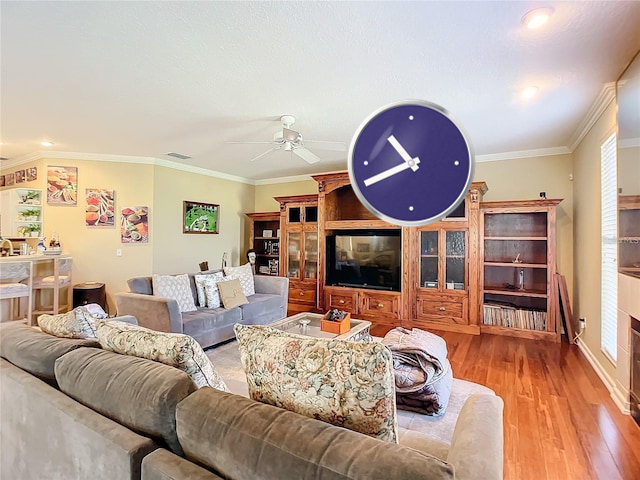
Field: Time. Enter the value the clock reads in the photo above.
10:41
